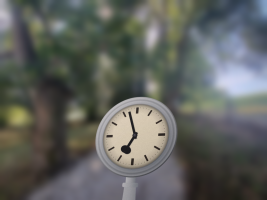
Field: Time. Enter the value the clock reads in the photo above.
6:57
